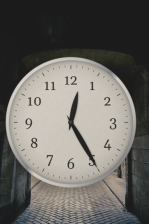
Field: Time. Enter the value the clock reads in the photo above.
12:25
